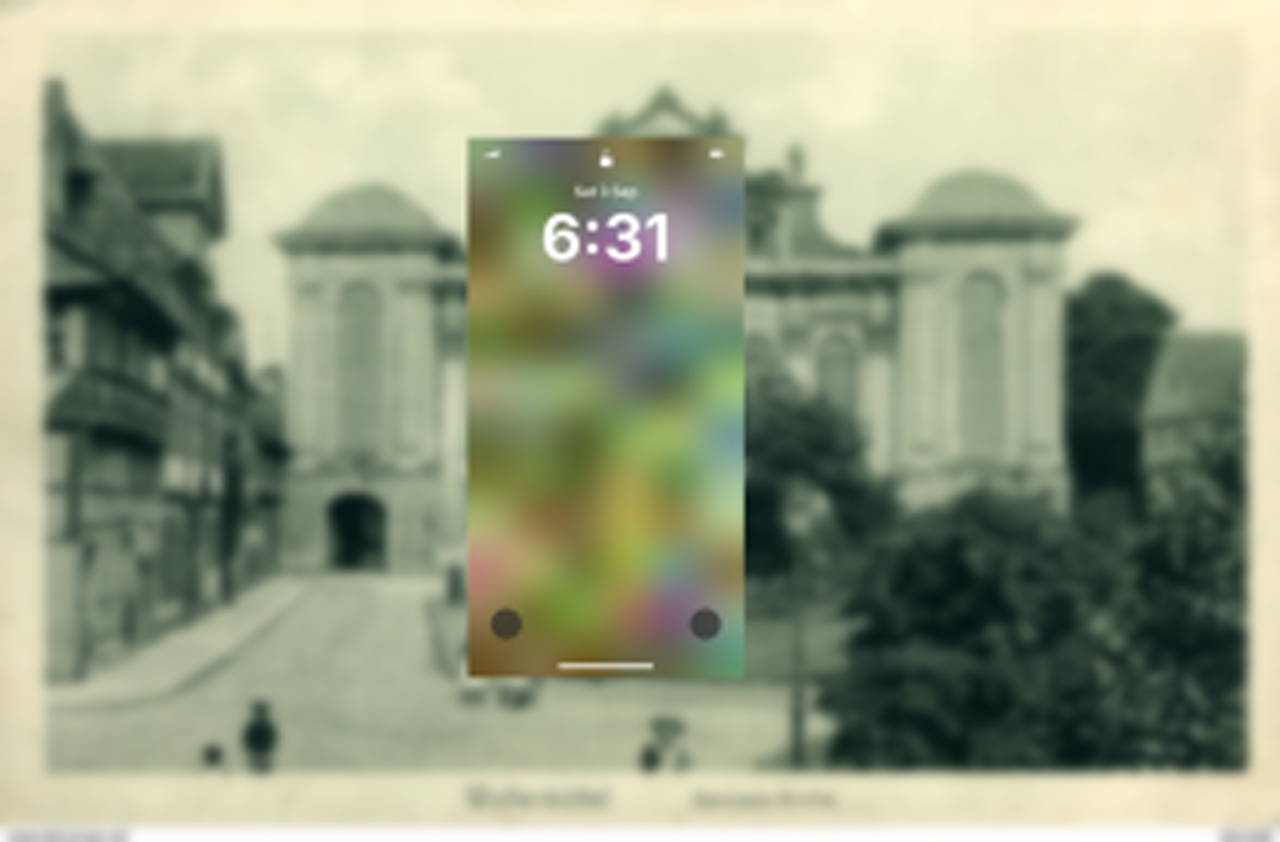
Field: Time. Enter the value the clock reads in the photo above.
6:31
